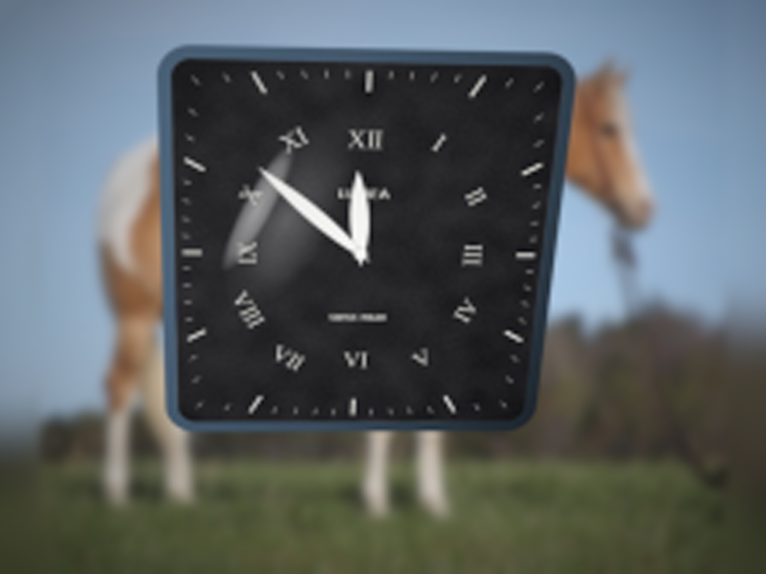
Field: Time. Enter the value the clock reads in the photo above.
11:52
